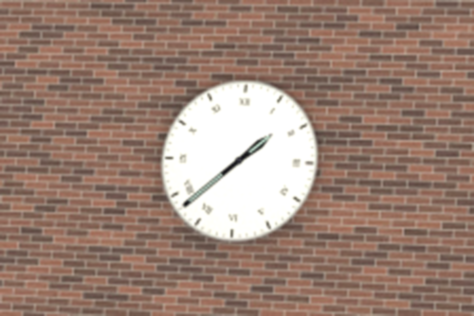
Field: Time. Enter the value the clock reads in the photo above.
1:38
